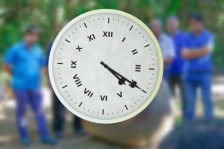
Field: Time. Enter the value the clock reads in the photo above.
4:20
